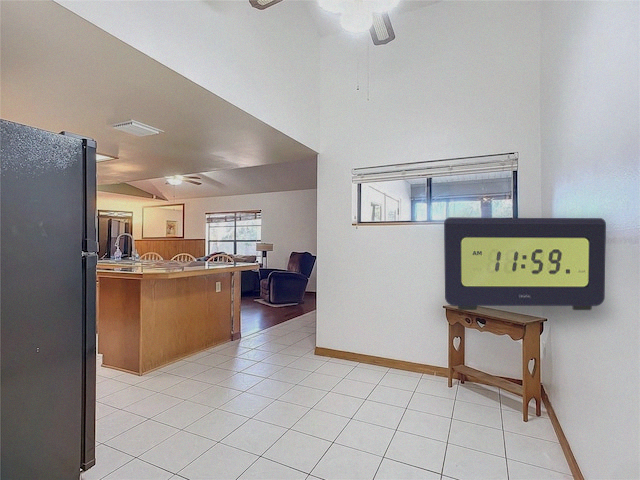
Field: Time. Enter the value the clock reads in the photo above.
11:59
